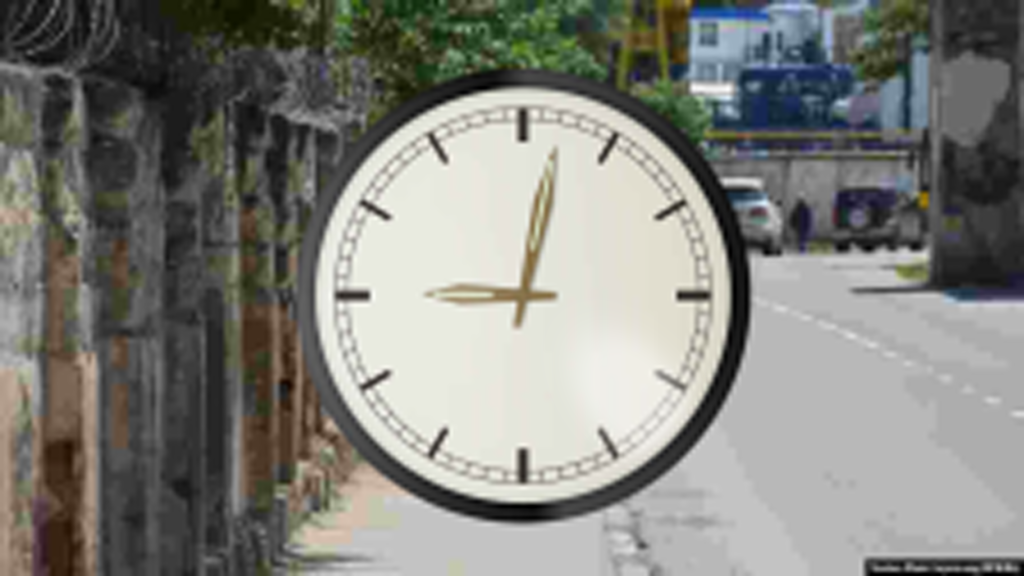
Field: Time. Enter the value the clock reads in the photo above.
9:02
